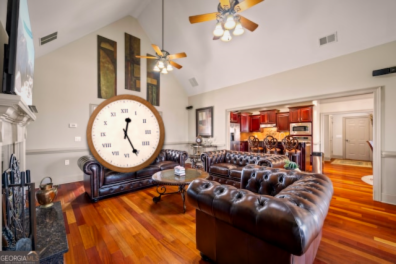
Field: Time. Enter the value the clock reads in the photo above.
12:26
